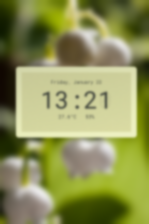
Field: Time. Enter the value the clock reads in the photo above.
13:21
